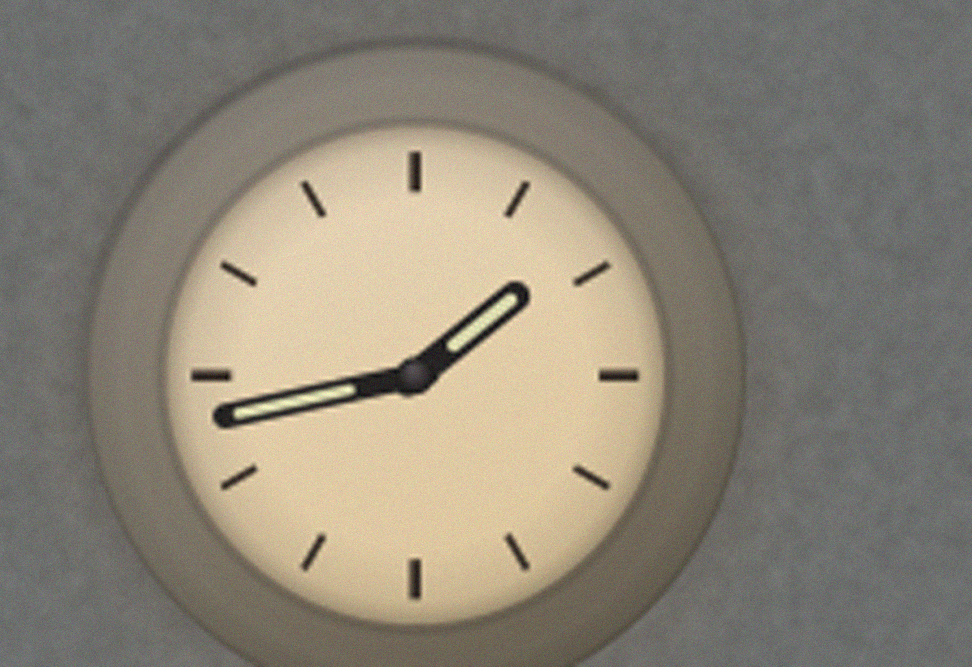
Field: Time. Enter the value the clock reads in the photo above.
1:43
